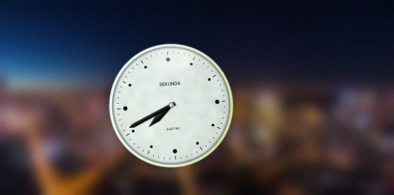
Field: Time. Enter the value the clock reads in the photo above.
7:41
